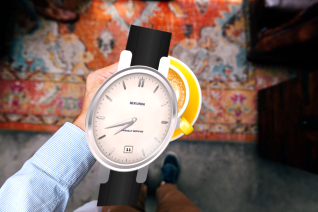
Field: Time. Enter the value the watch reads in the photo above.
7:42
